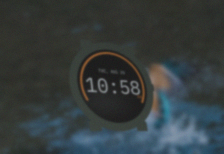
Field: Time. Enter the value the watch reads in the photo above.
10:58
